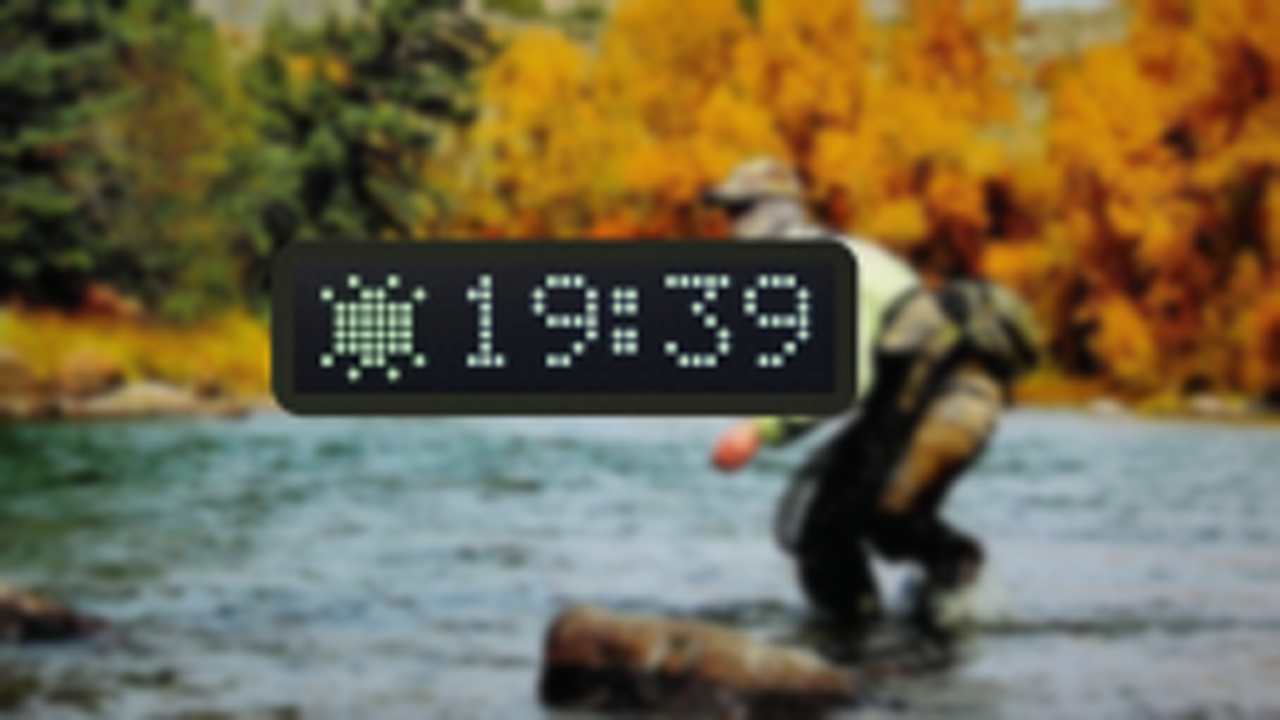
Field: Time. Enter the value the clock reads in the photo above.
19:39
